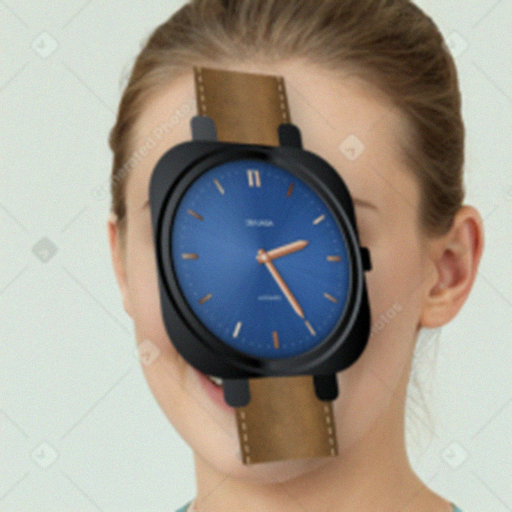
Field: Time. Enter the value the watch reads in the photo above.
2:25
